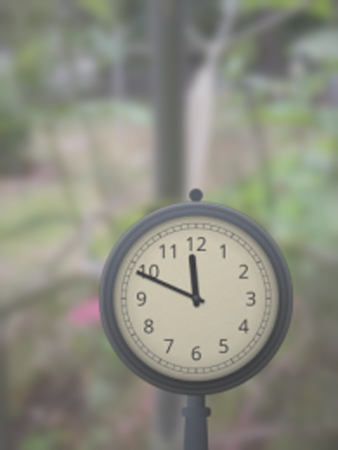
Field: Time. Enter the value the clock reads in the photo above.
11:49
